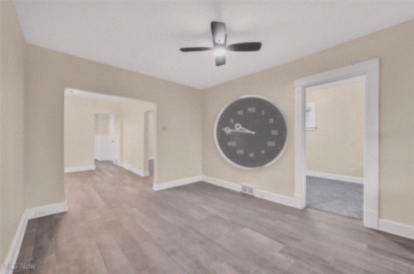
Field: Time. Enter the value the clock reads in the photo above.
9:46
